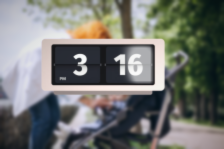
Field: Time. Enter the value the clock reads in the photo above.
3:16
